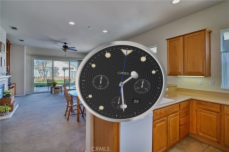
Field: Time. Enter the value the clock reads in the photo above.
1:28
